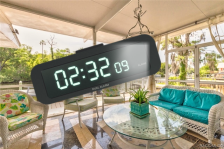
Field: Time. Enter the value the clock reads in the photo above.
2:32:09
